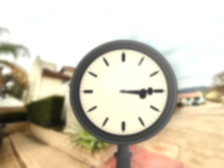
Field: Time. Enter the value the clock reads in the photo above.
3:15
